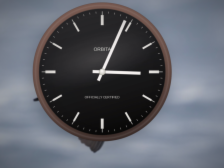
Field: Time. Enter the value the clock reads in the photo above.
3:04
